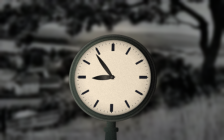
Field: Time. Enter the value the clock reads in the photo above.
8:54
